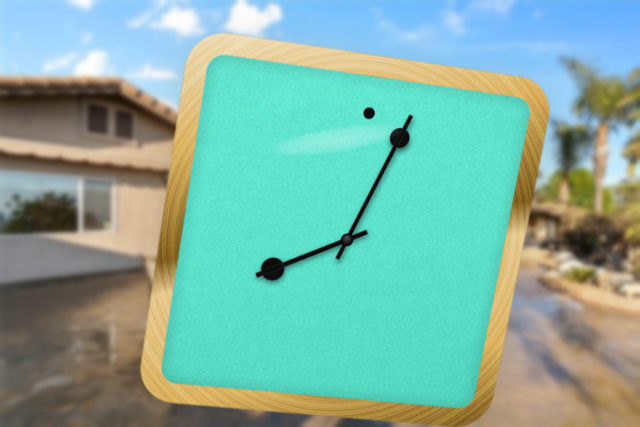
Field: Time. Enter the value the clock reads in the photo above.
8:03
